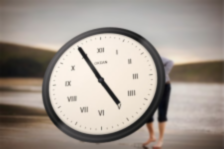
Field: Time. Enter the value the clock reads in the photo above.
4:55
